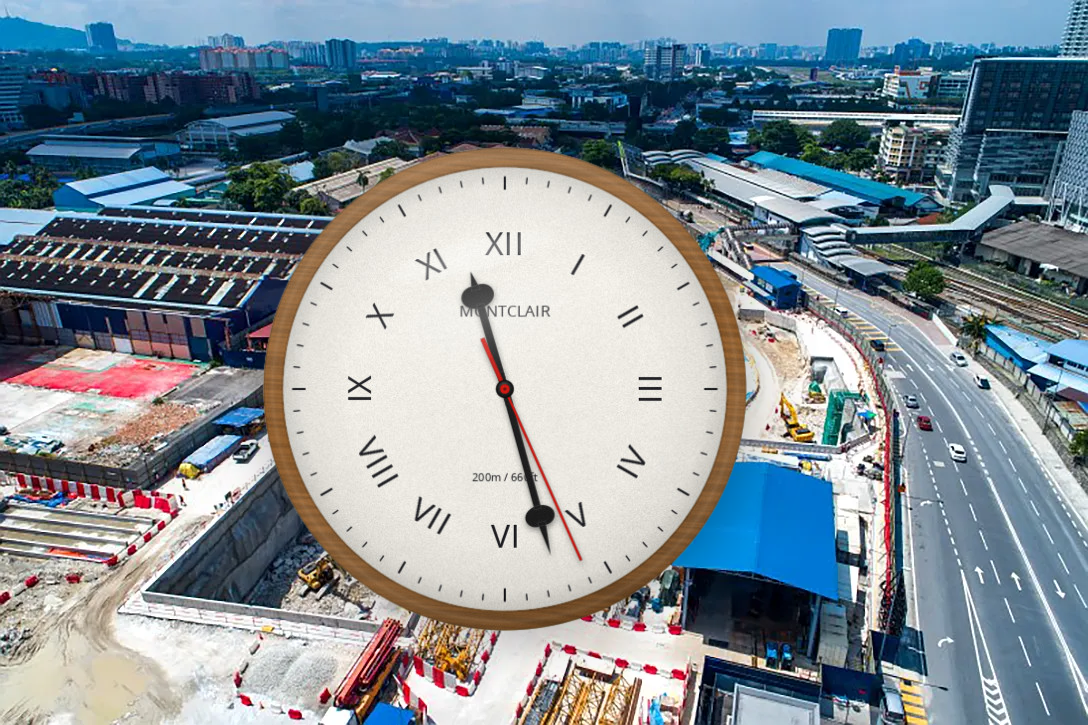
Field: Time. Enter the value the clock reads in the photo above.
11:27:26
